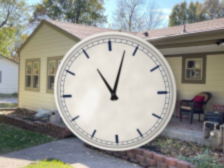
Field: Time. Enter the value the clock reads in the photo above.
11:03
